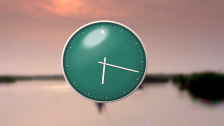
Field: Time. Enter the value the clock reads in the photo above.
6:18
